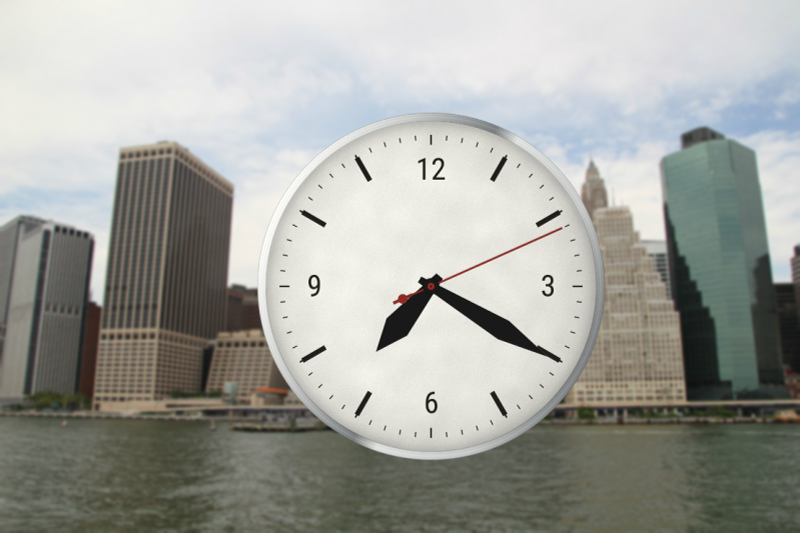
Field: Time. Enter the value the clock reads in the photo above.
7:20:11
